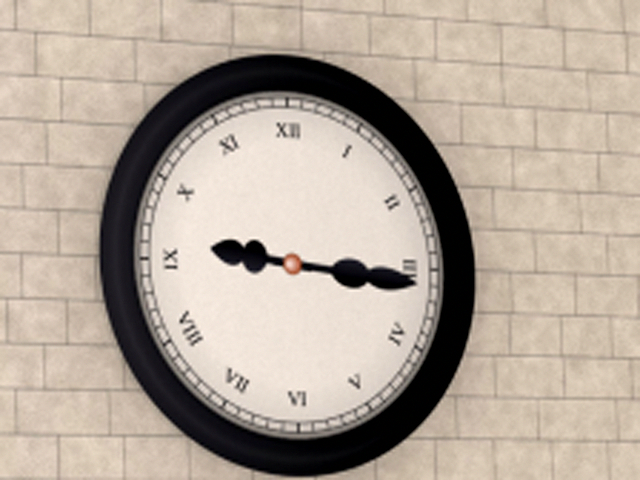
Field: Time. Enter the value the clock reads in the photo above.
9:16
